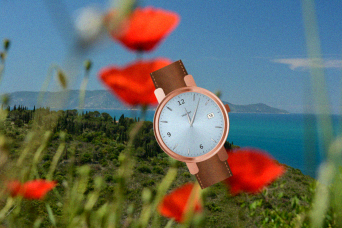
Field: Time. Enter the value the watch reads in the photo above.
12:07
